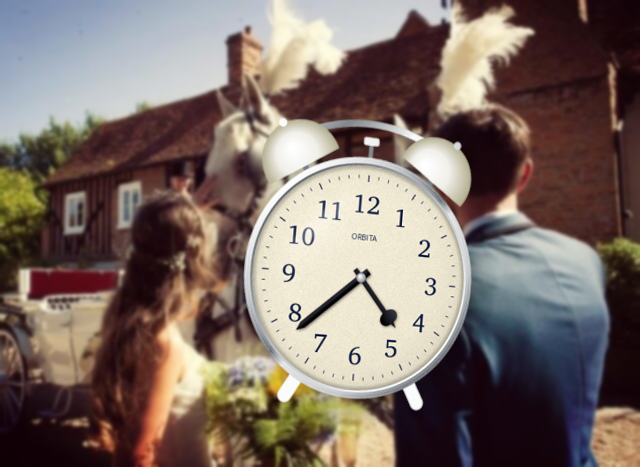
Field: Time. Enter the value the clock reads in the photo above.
4:38
